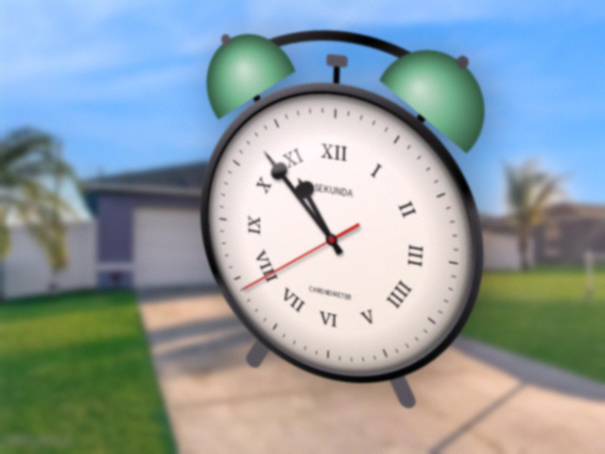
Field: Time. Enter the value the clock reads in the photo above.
10:52:39
